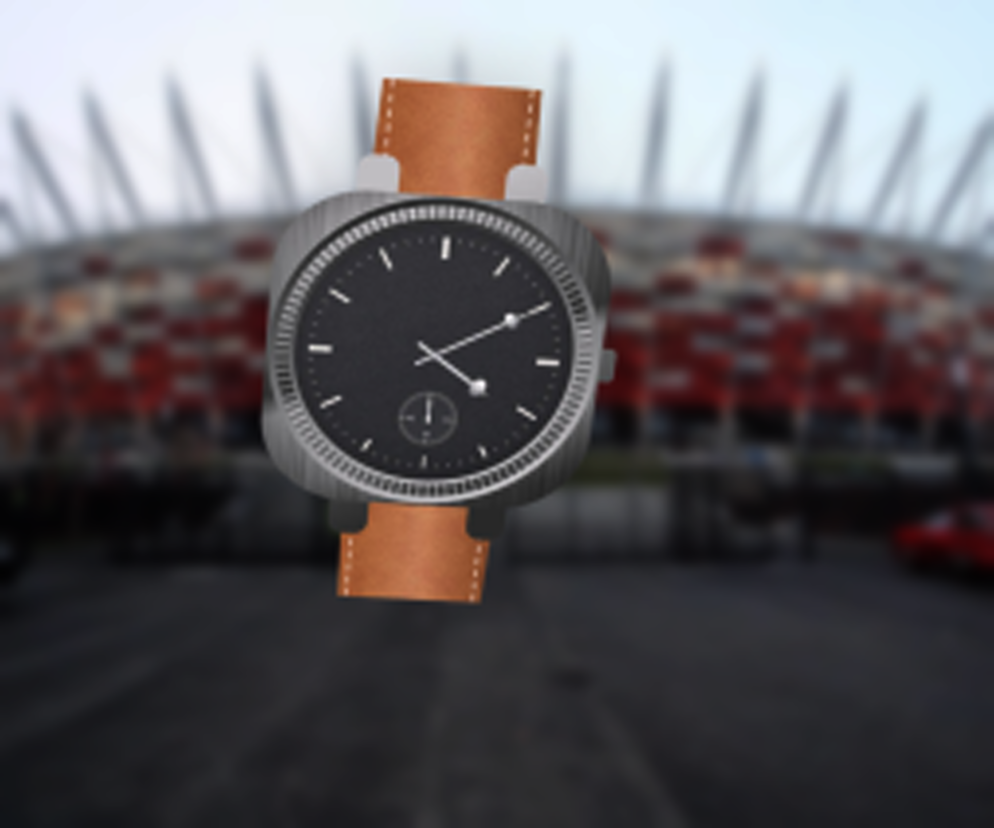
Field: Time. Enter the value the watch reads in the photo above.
4:10
